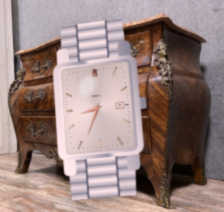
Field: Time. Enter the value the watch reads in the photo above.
8:34
